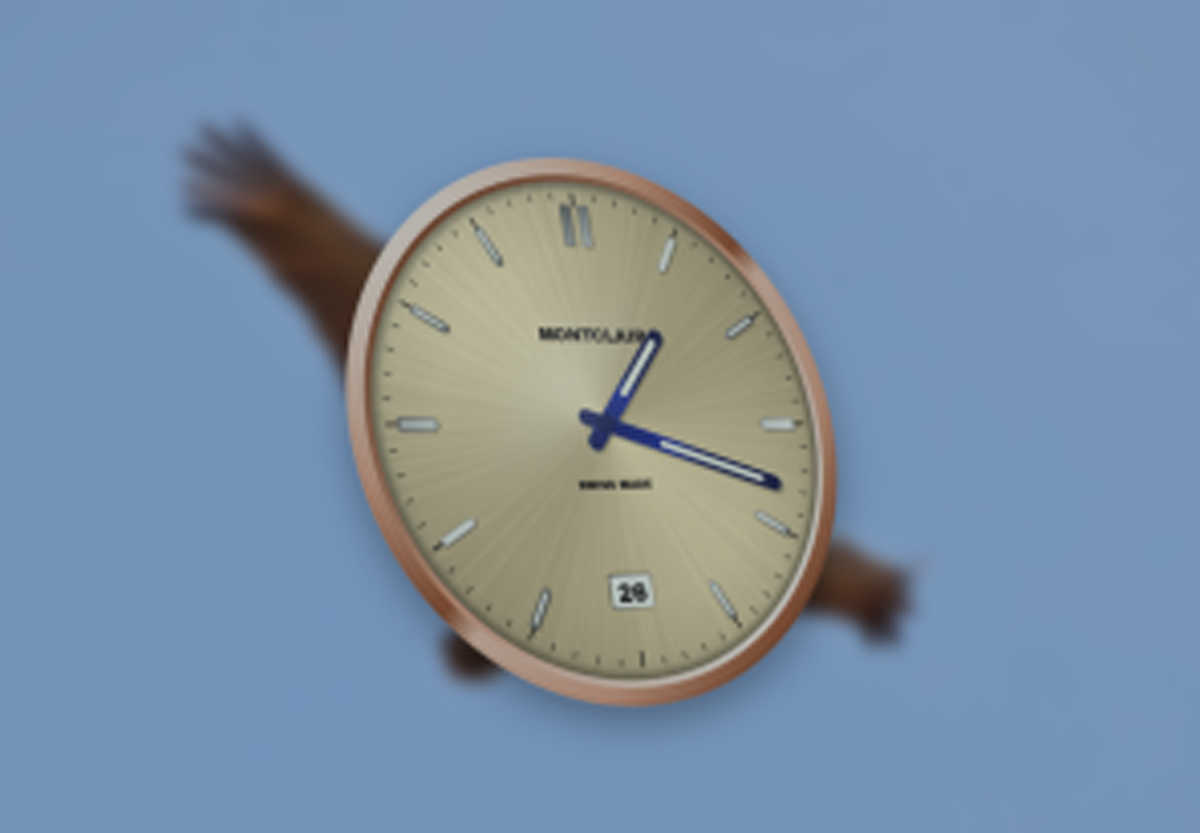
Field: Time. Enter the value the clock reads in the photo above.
1:18
